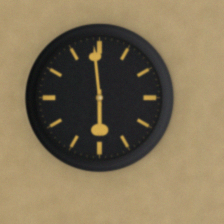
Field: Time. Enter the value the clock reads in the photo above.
5:59
